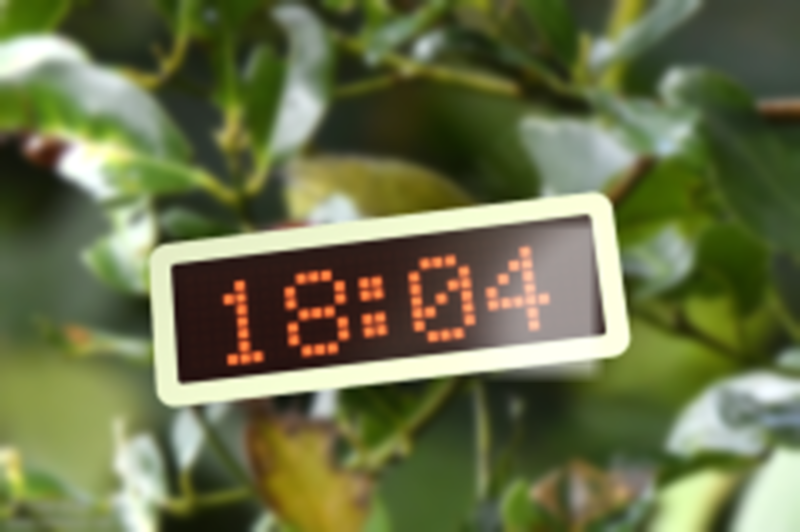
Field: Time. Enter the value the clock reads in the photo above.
18:04
